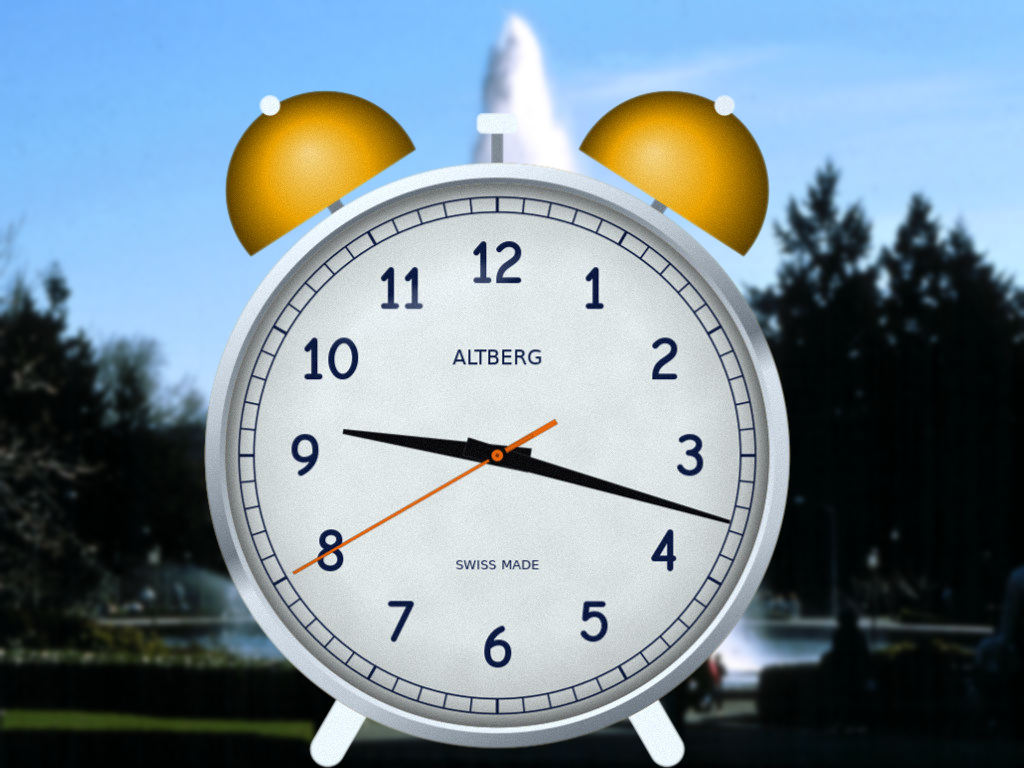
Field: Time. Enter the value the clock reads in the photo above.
9:17:40
